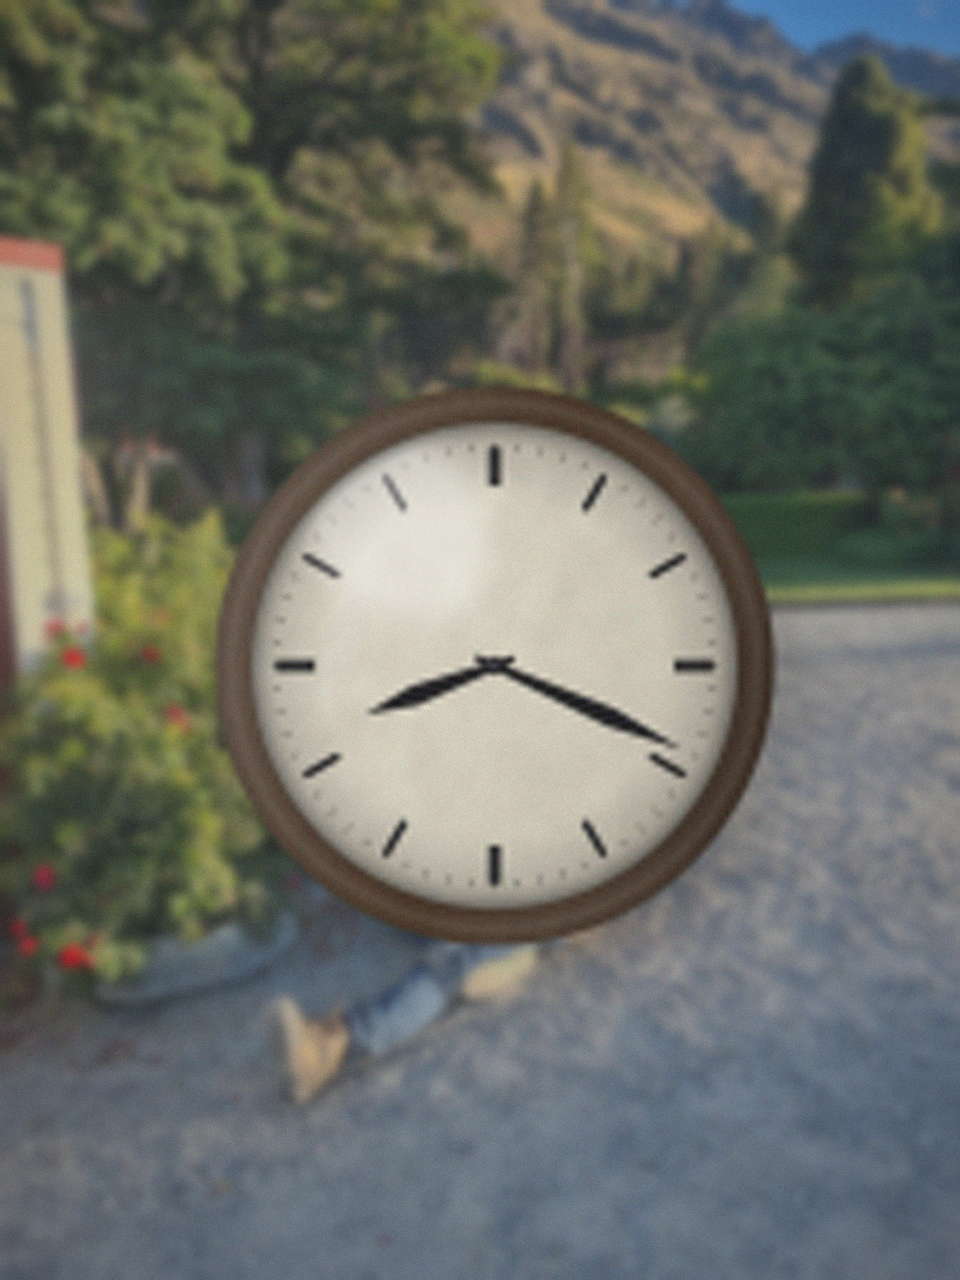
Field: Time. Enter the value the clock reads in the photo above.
8:19
